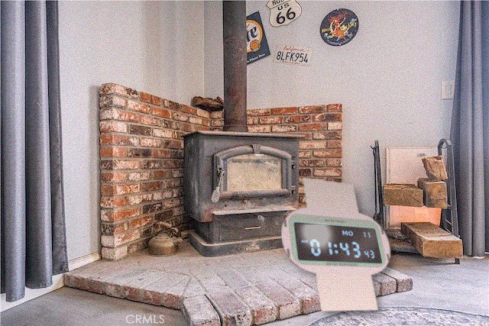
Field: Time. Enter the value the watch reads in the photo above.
1:43
